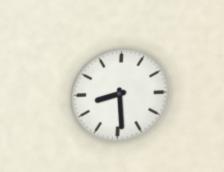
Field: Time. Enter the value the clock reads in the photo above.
8:29
